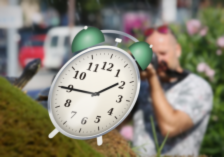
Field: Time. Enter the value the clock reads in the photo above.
1:45
